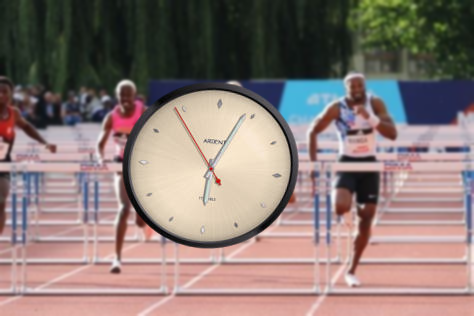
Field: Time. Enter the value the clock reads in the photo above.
6:03:54
